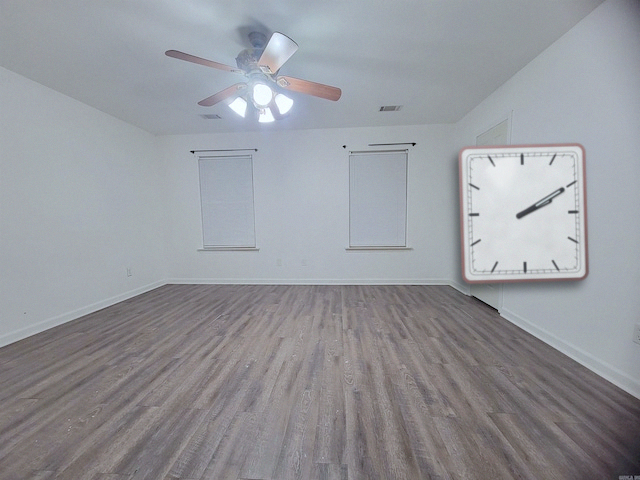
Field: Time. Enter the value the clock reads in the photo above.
2:10
